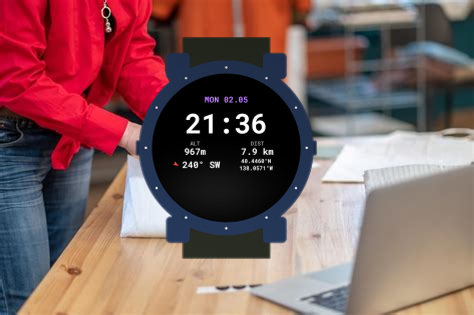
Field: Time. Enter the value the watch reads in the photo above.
21:36
